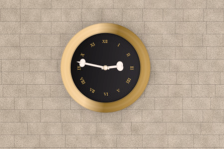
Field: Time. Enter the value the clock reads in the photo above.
2:47
